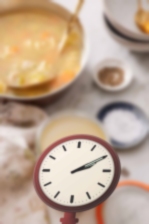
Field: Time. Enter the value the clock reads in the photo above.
2:10
